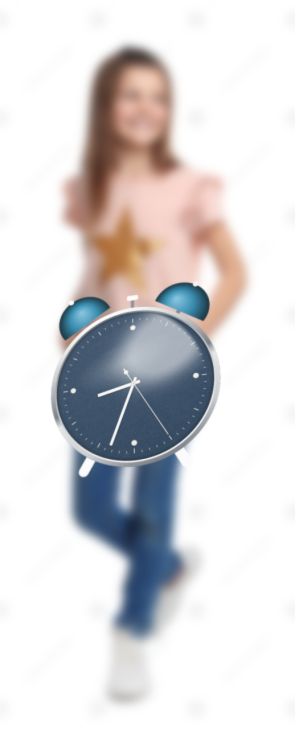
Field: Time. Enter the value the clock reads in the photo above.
8:33:25
